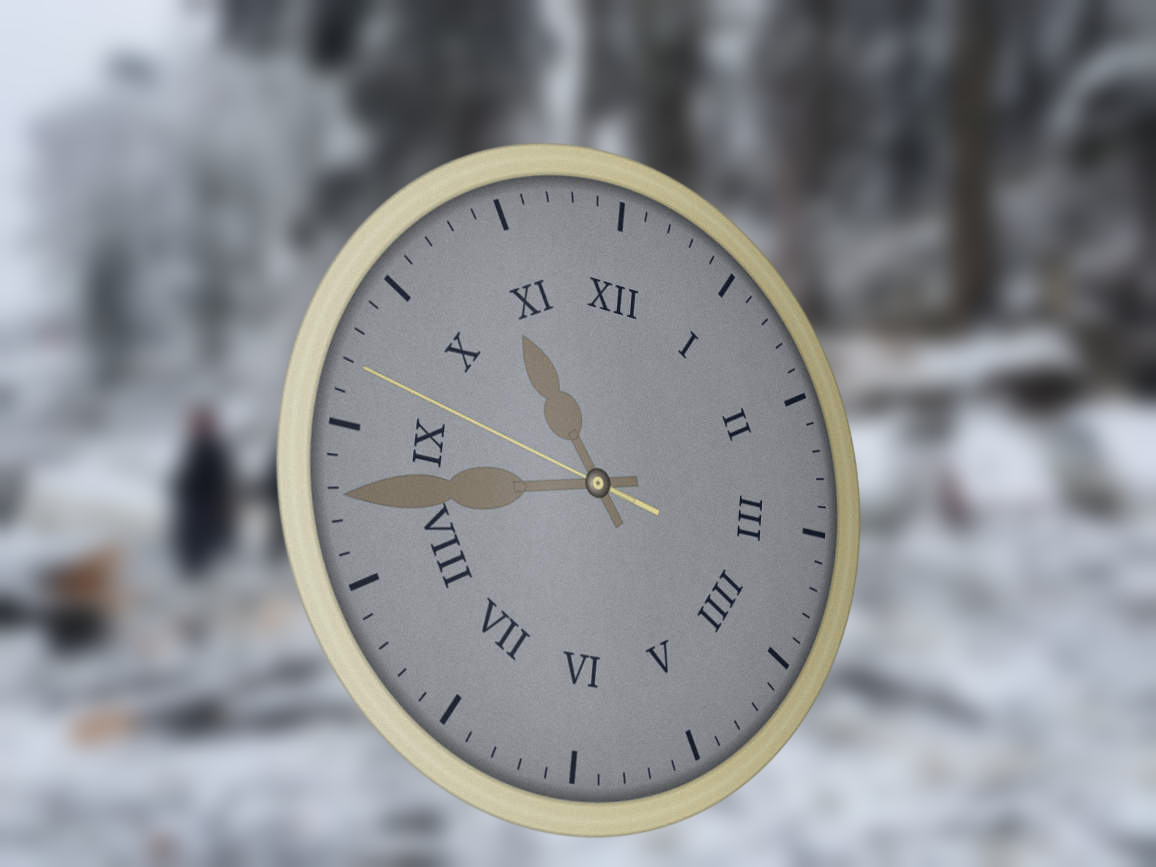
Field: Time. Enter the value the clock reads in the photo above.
10:42:47
